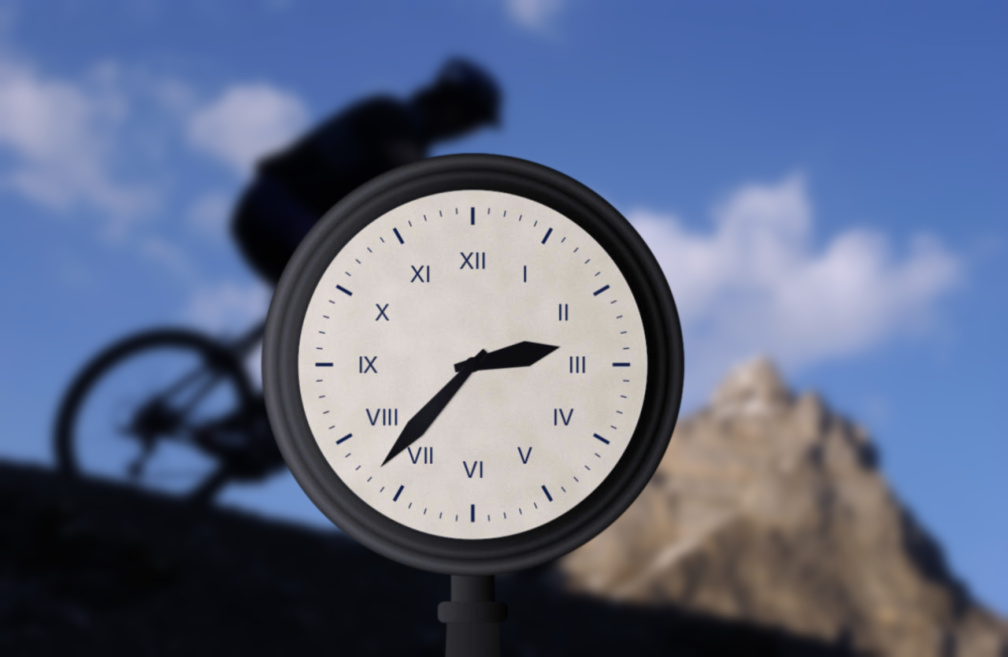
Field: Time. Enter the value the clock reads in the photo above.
2:37
